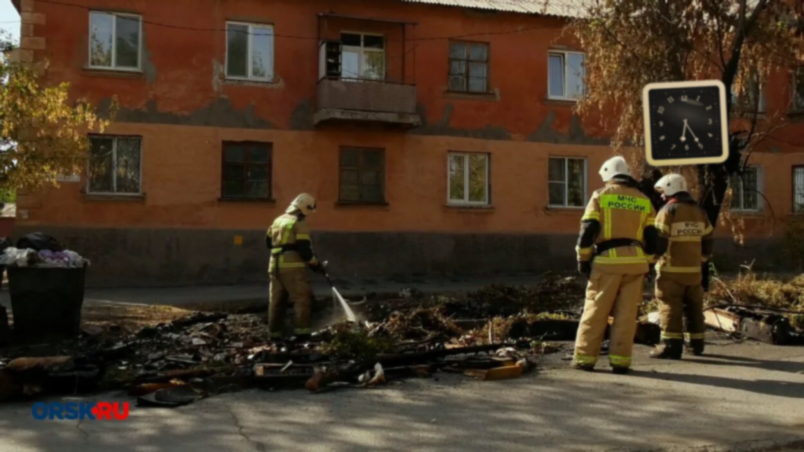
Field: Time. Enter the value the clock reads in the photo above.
6:25
